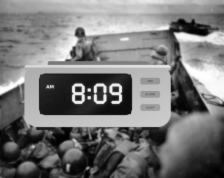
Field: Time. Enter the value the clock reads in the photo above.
8:09
